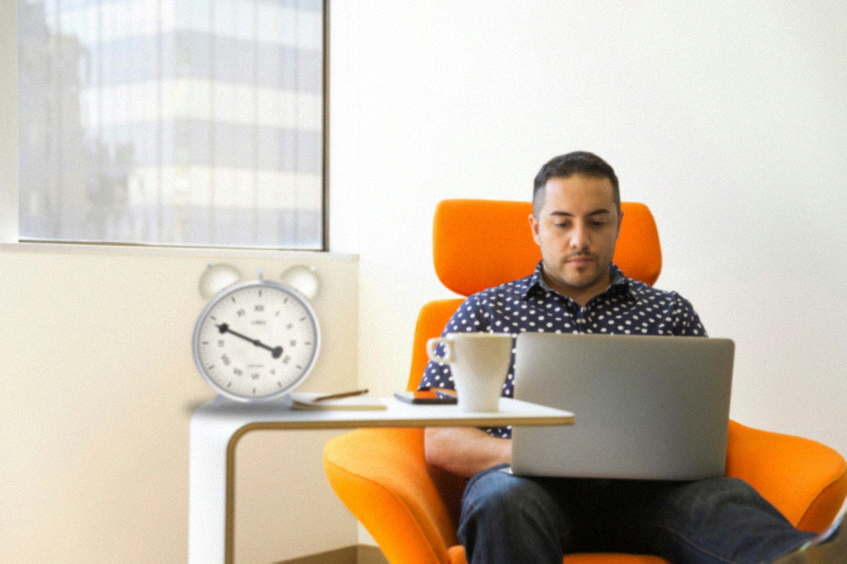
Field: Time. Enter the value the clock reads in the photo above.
3:49
